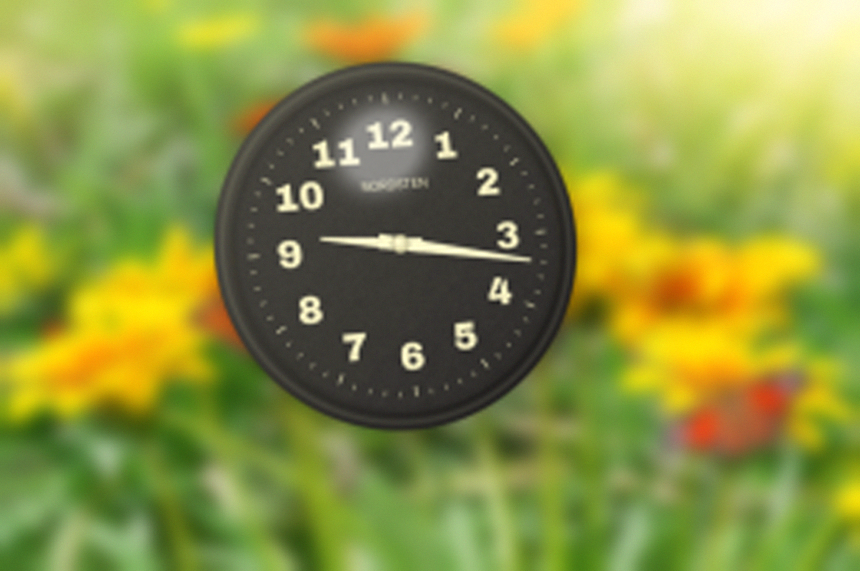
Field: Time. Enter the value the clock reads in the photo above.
9:17
